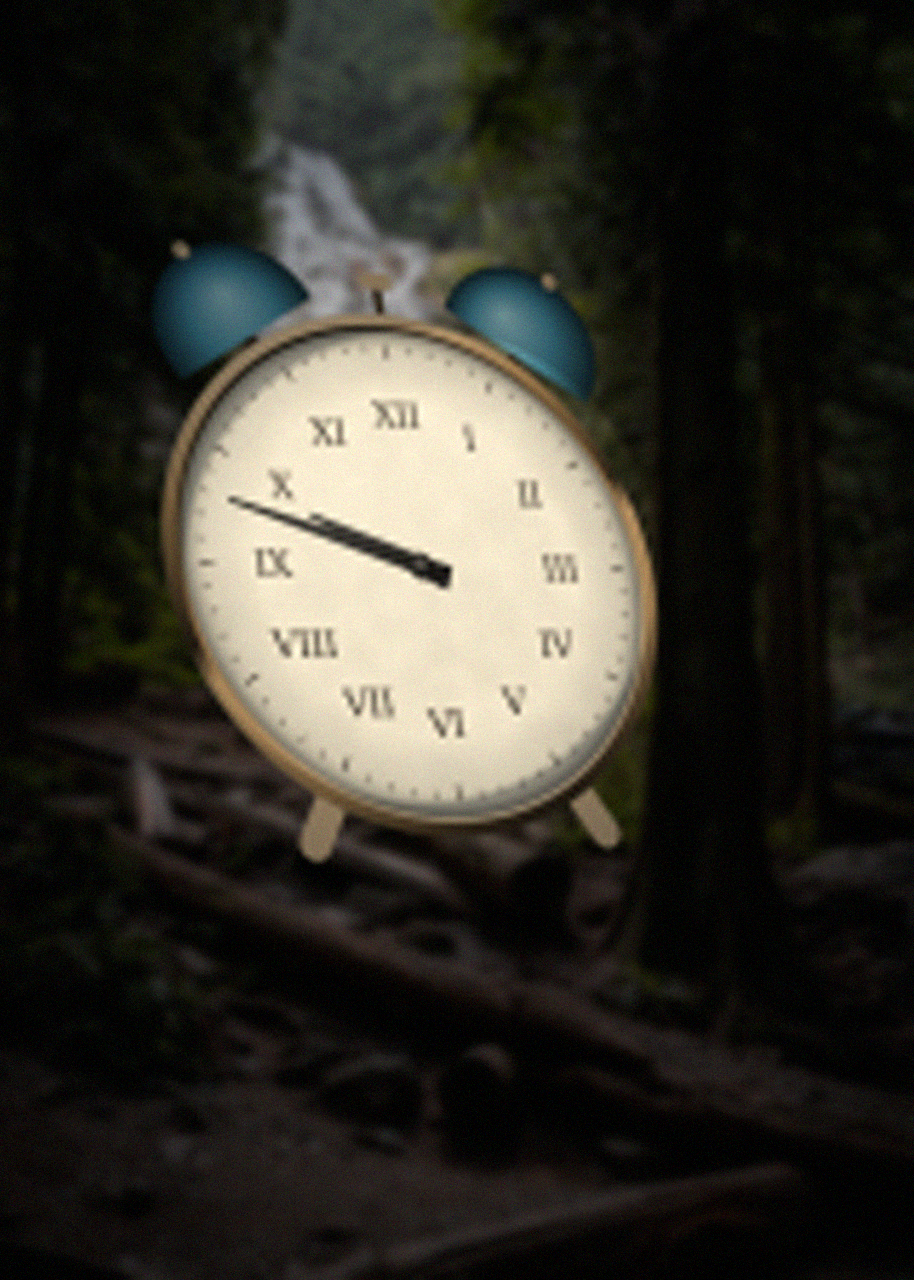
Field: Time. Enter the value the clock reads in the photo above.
9:48
